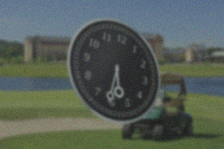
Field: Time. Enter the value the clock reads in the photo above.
5:31
